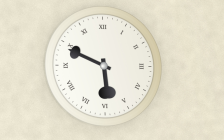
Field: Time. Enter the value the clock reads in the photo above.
5:49
